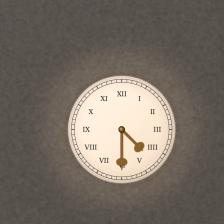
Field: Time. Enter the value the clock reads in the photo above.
4:30
